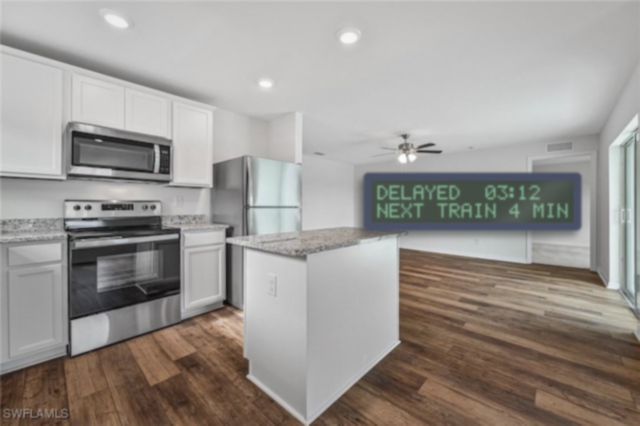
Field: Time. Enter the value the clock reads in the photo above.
3:12
